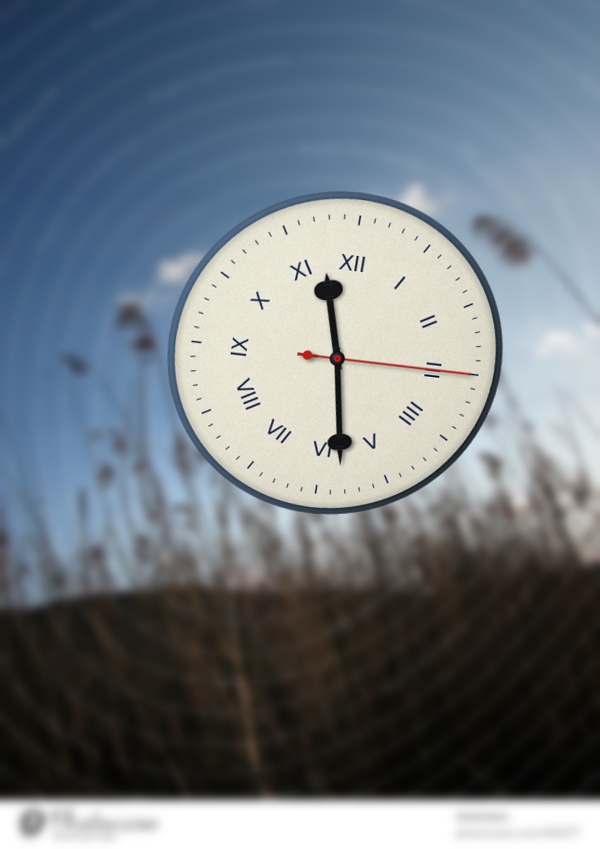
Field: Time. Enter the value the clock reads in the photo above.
11:28:15
